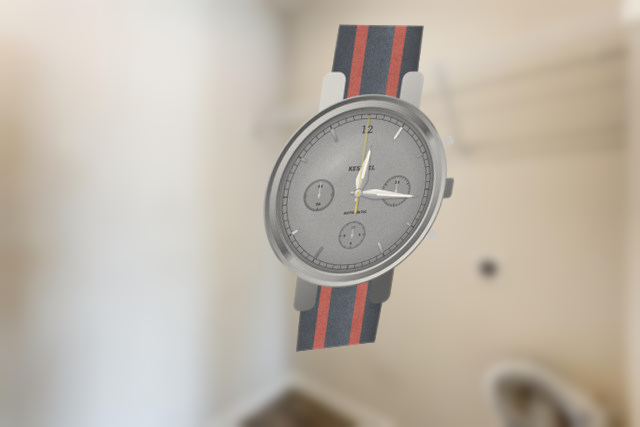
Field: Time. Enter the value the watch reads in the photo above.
12:16
